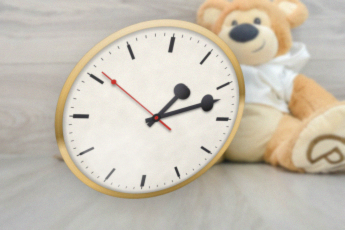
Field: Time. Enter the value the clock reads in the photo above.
1:11:51
